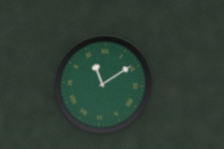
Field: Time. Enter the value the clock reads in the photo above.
11:09
